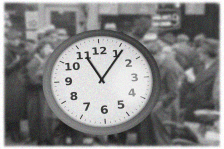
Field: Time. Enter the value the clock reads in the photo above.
11:06
